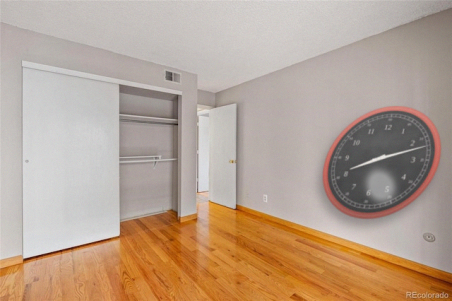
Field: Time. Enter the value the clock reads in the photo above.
8:12
